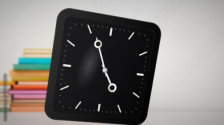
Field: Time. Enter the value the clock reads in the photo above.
4:56
